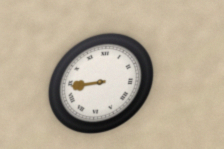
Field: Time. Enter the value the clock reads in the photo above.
8:44
